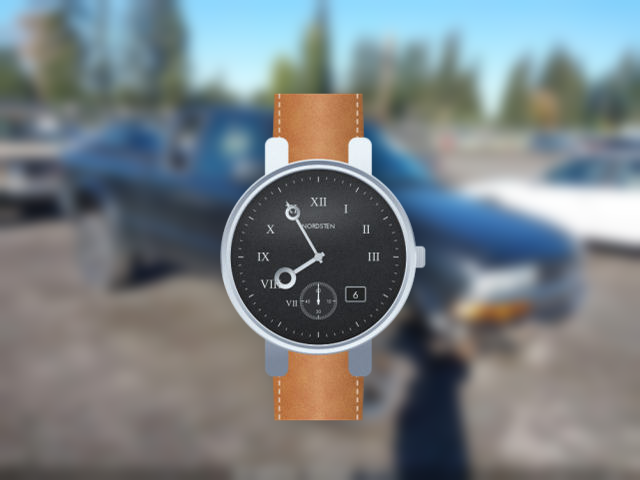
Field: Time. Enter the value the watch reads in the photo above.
7:55
